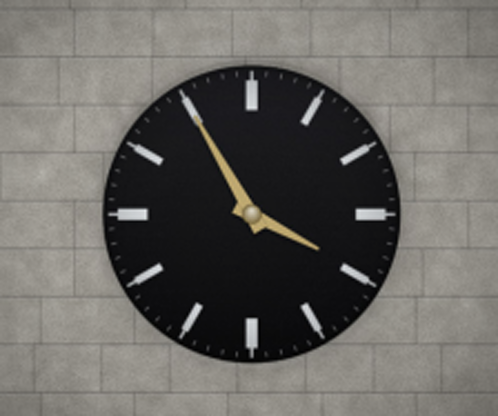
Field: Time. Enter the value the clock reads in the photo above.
3:55
